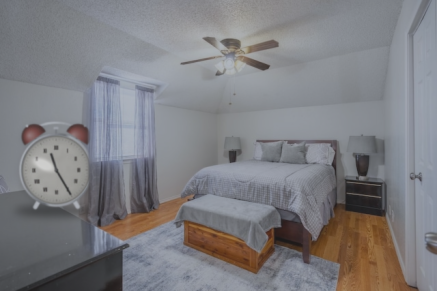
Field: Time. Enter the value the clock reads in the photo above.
11:25
